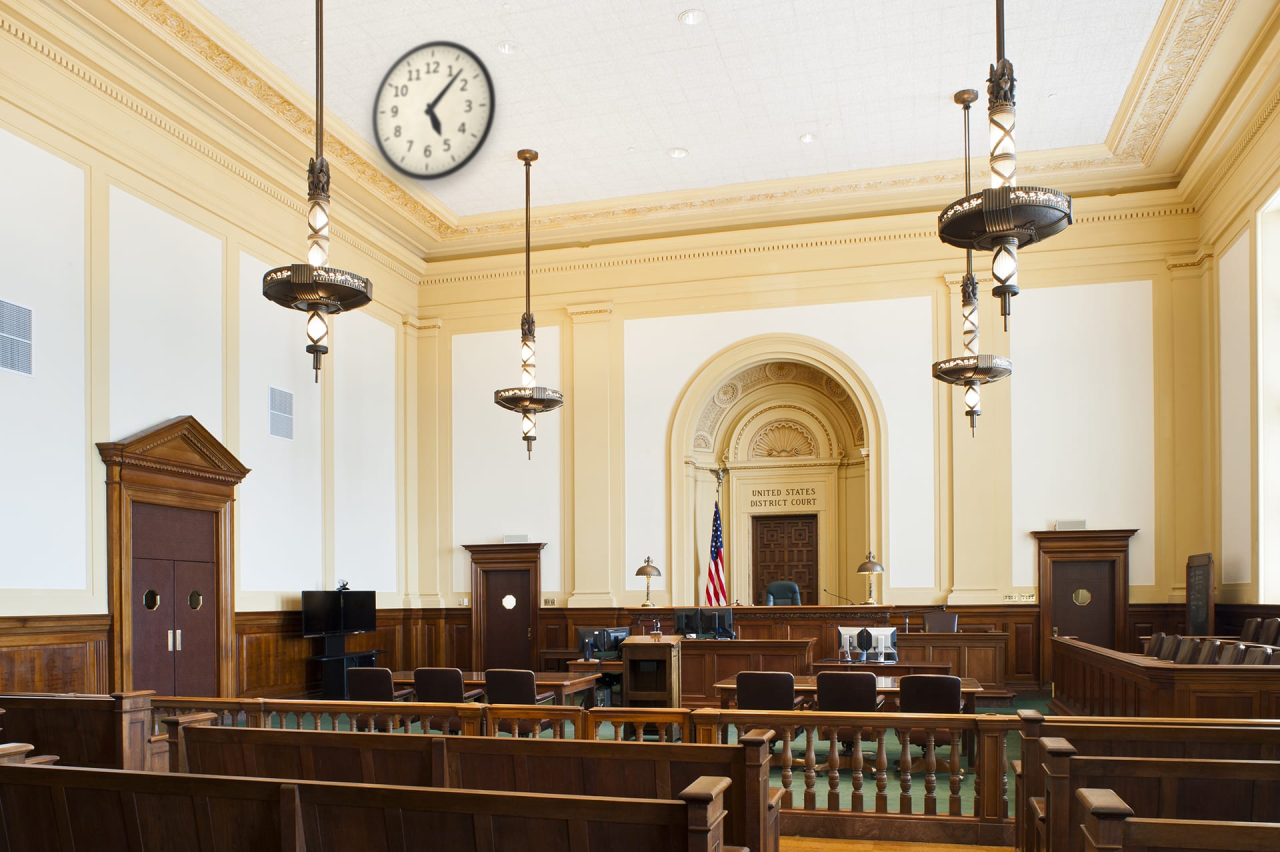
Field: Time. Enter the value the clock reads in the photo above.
5:07
